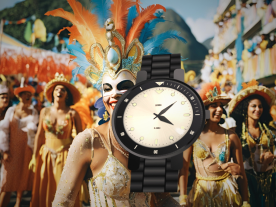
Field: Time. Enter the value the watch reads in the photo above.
4:08
